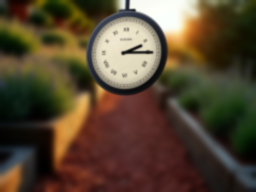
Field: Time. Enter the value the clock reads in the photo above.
2:15
